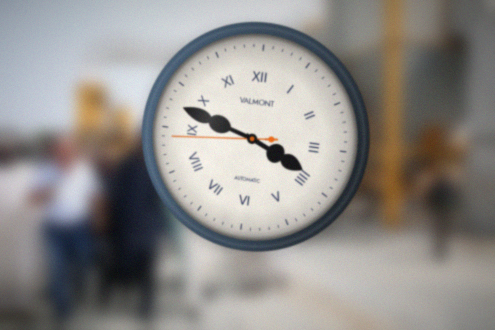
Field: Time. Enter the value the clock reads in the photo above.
3:47:44
